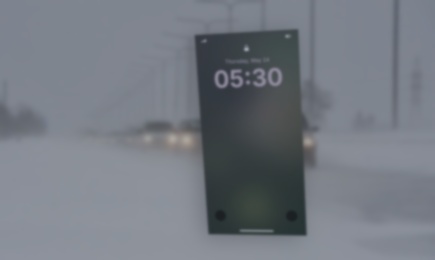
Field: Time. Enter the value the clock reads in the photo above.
5:30
